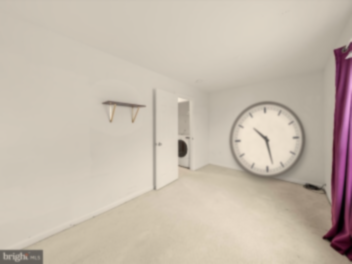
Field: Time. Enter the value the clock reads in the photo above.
10:28
